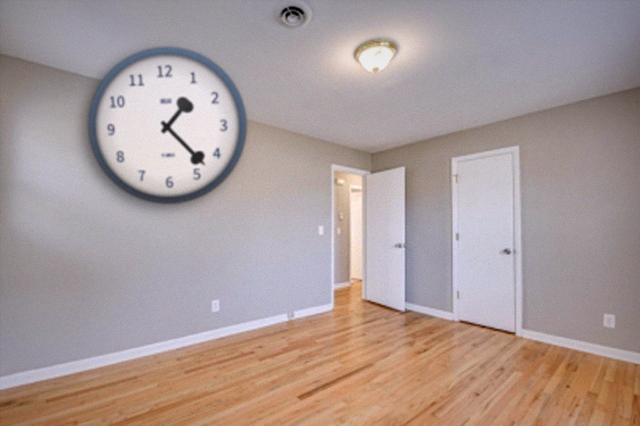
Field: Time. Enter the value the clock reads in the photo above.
1:23
